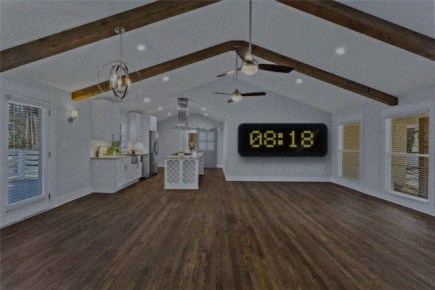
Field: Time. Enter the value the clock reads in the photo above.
8:18
